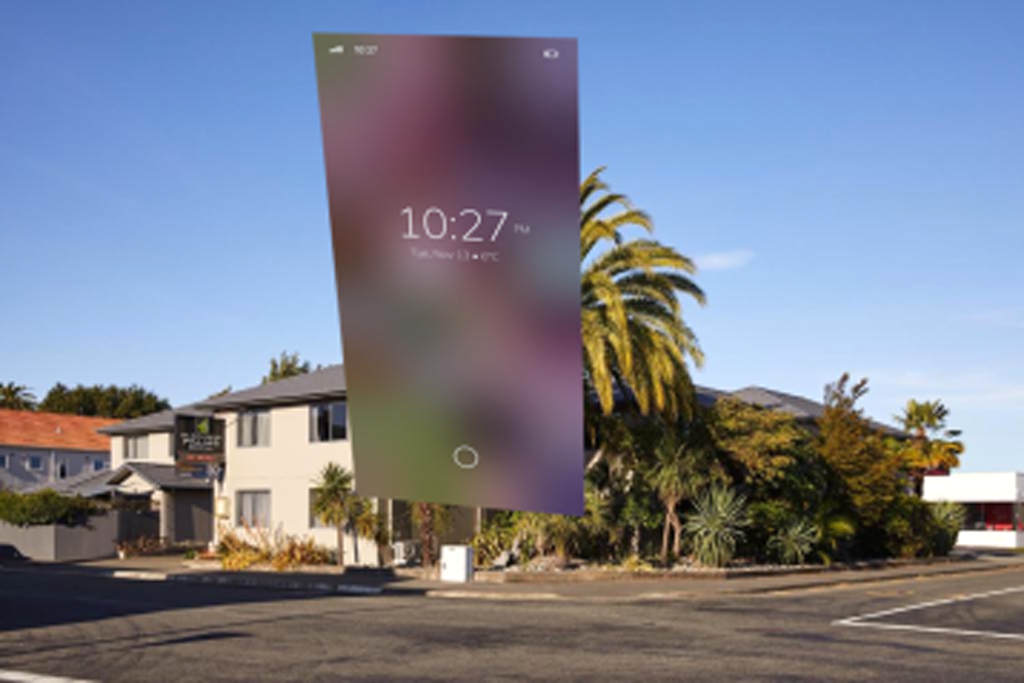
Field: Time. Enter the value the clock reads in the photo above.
10:27
